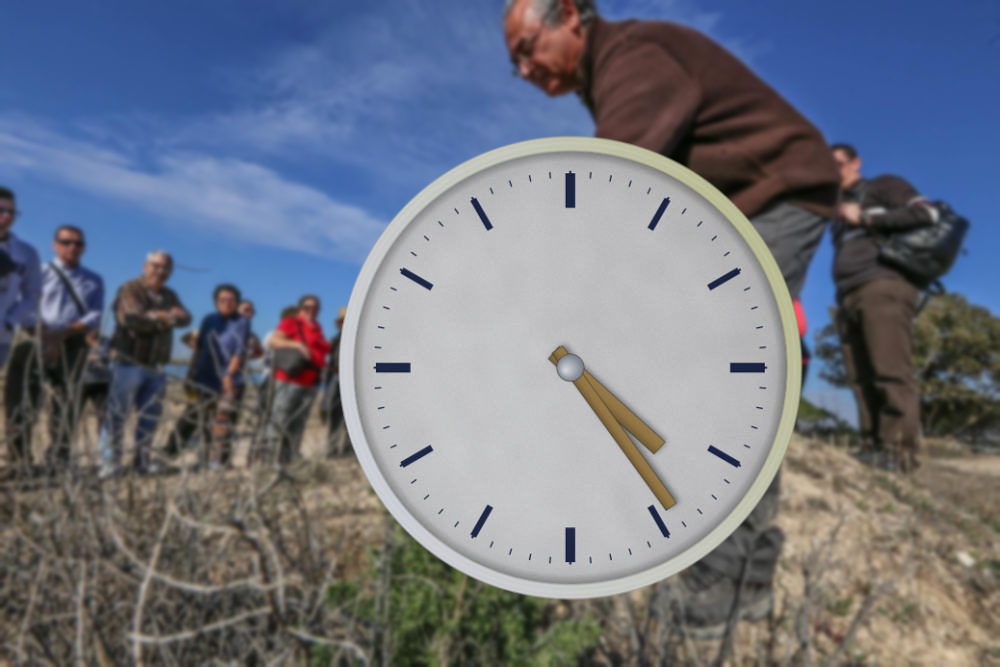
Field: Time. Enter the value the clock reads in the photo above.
4:24
